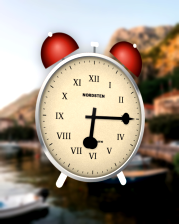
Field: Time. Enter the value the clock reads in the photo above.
6:15
